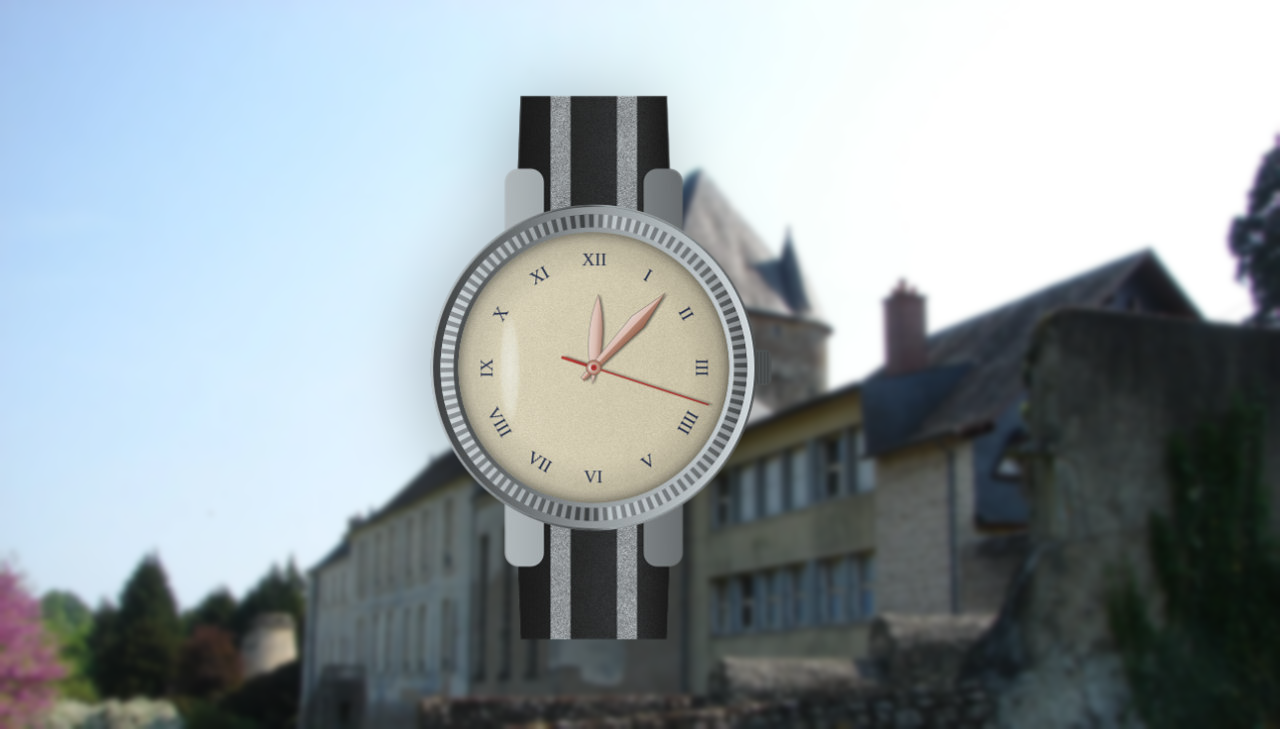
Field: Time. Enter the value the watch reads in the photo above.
12:07:18
